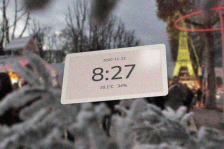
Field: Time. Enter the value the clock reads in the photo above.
8:27
